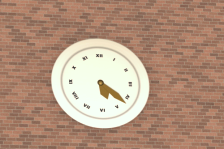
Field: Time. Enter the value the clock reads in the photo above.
5:22
